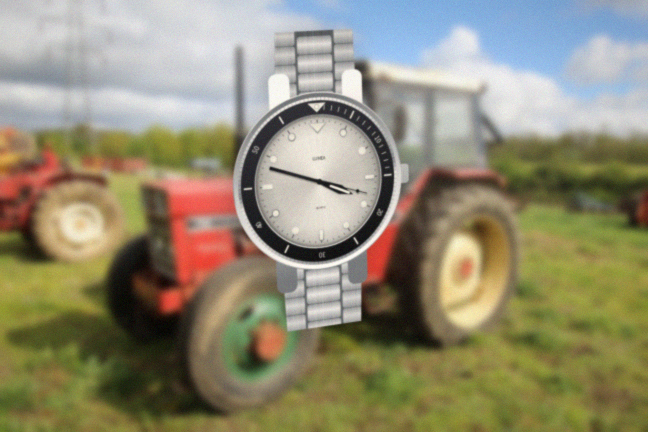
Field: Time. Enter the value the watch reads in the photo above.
3:48:18
